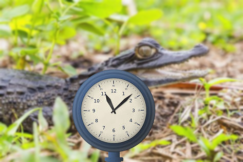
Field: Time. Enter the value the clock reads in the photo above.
11:08
